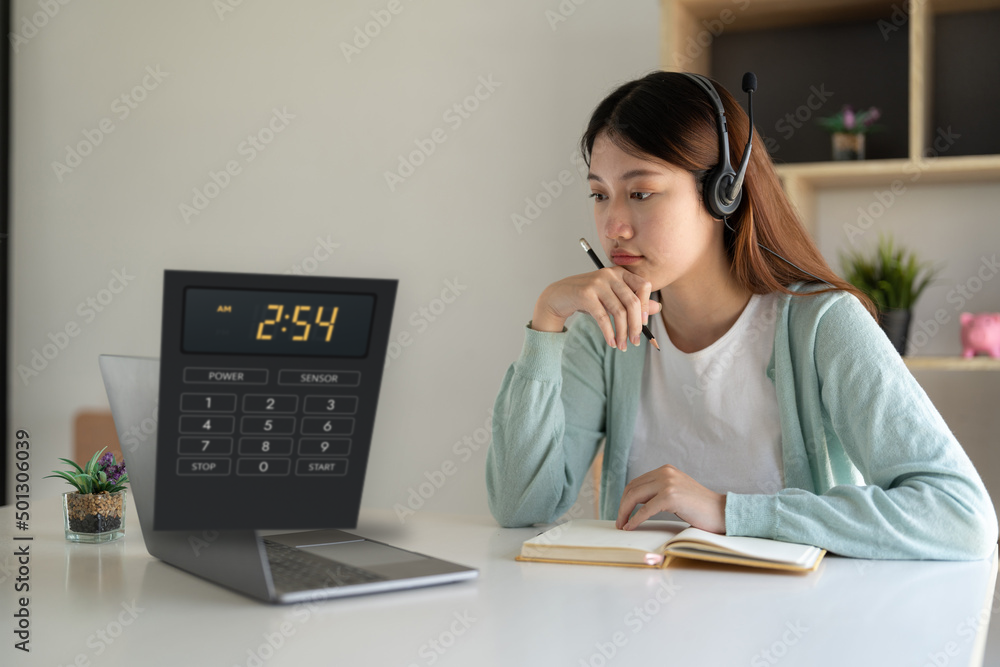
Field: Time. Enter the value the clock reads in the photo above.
2:54
